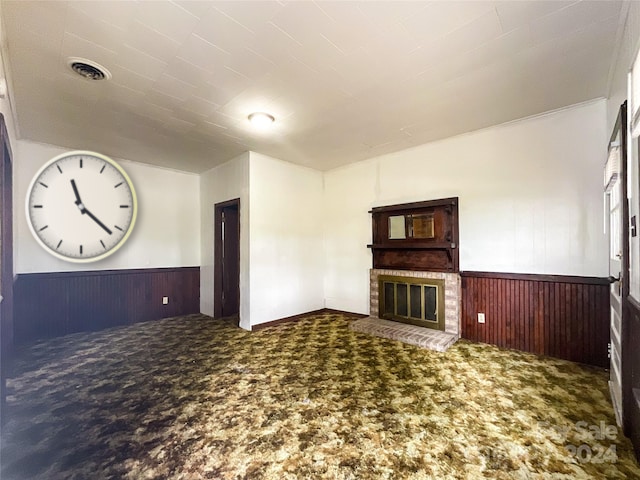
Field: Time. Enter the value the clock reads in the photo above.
11:22
